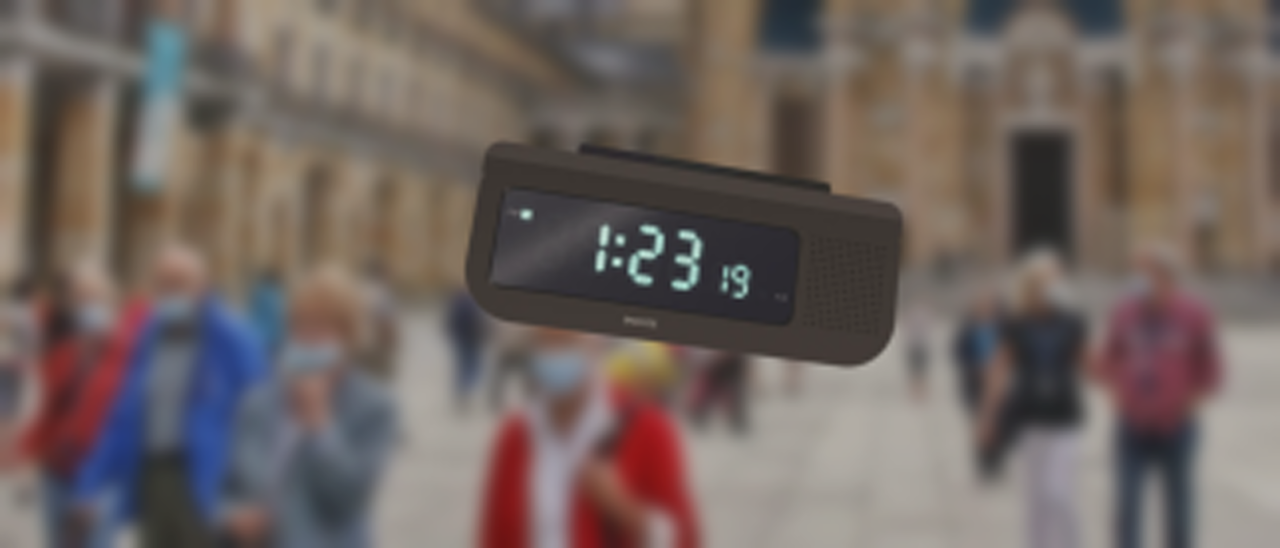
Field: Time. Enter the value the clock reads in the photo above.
1:23:19
